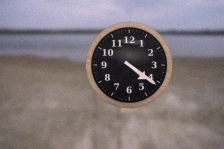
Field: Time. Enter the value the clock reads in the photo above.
4:21
